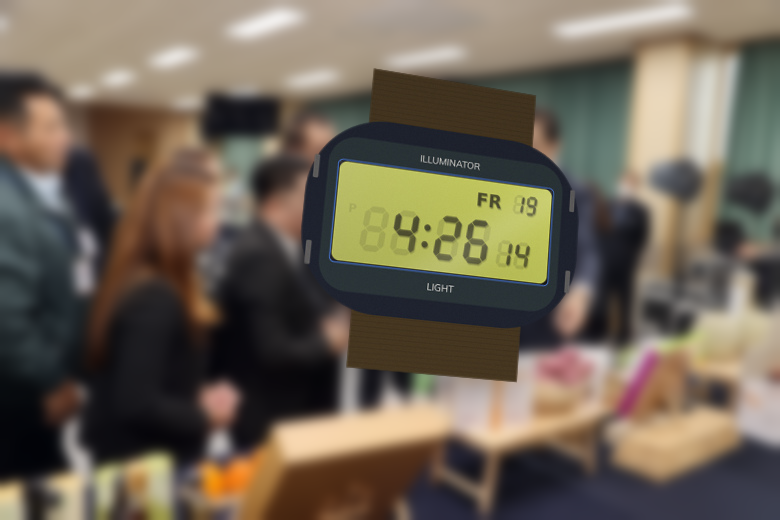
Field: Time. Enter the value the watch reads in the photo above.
4:26:14
